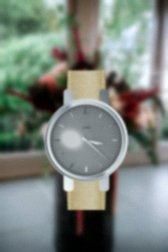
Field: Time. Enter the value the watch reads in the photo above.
3:22
